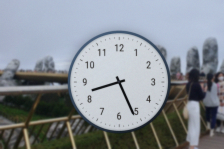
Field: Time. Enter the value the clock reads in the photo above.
8:26
